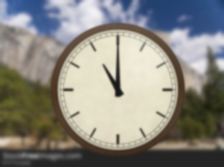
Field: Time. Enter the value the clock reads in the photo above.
11:00
